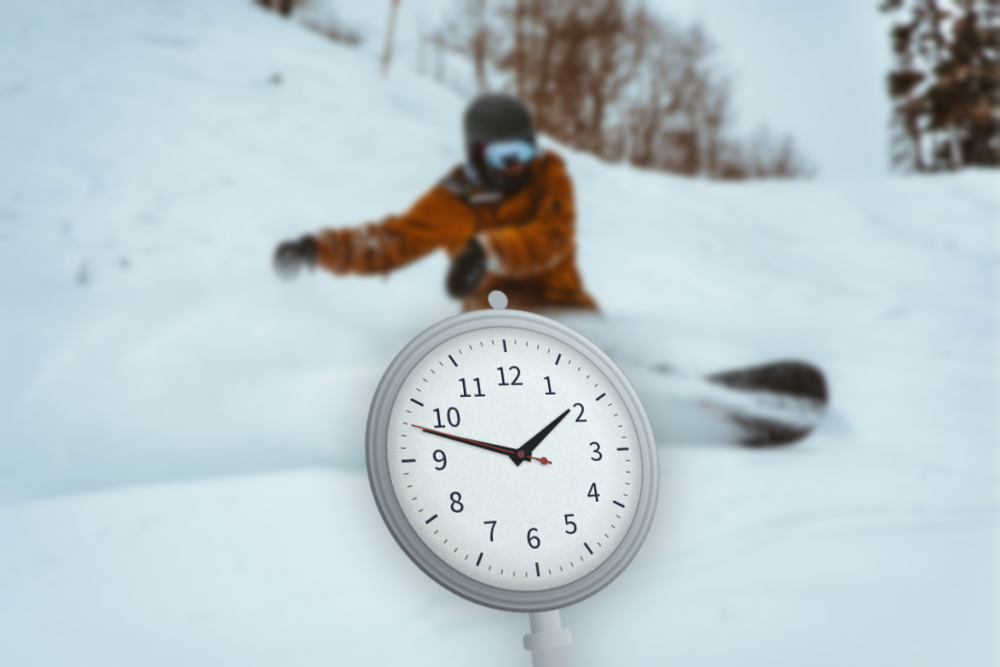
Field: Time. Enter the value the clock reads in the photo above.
1:47:48
